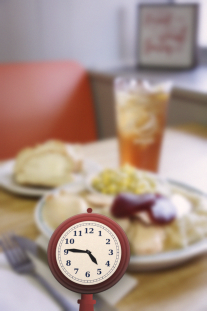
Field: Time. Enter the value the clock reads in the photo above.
4:46
